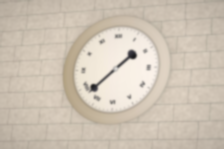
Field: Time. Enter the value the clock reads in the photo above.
1:38
